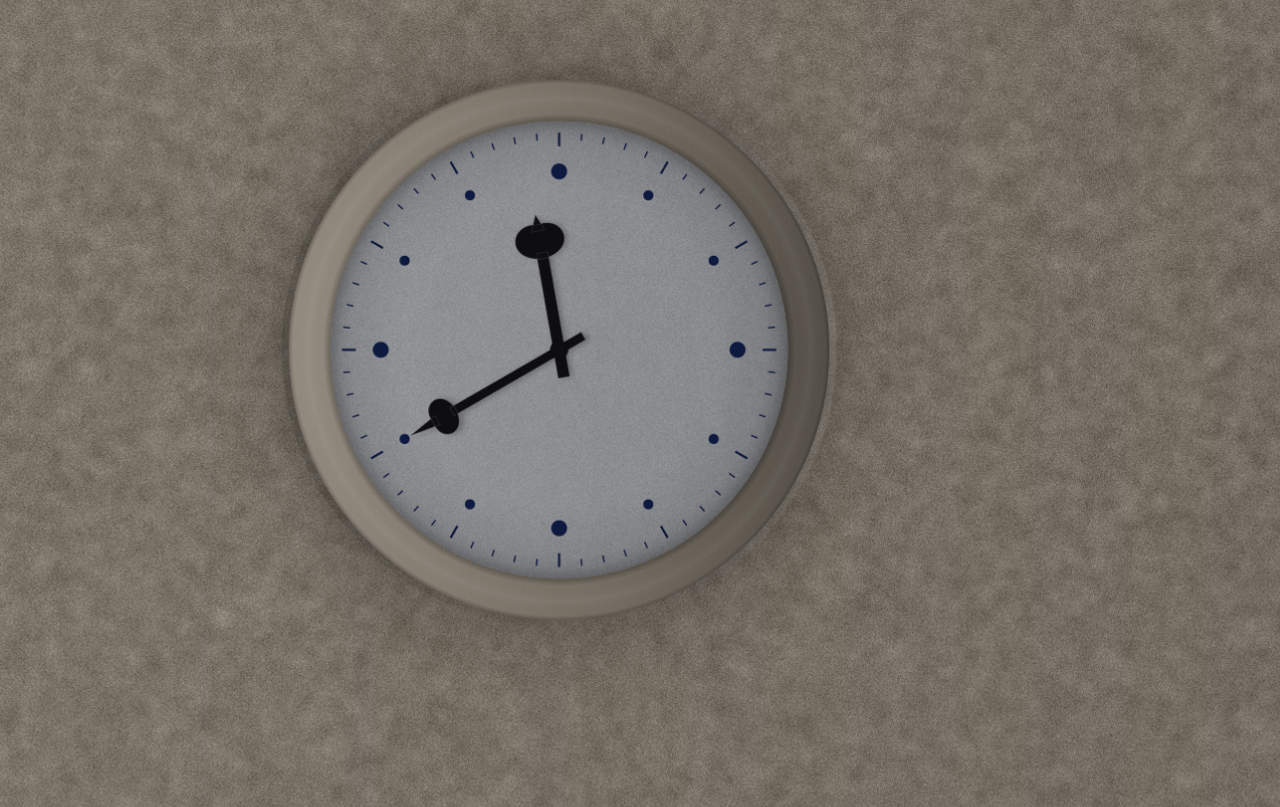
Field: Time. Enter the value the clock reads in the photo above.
11:40
